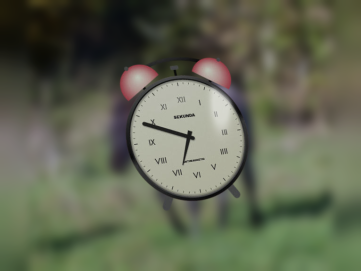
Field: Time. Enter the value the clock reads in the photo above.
6:49
